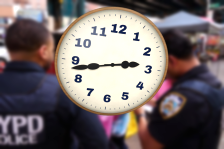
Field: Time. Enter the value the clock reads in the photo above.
2:43
